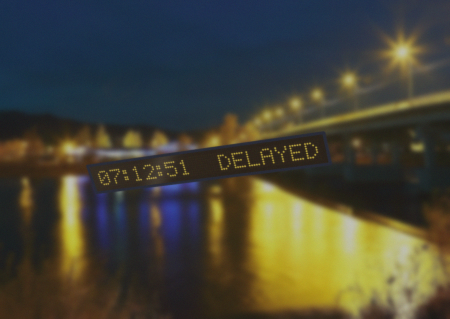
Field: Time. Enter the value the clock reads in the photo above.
7:12:51
